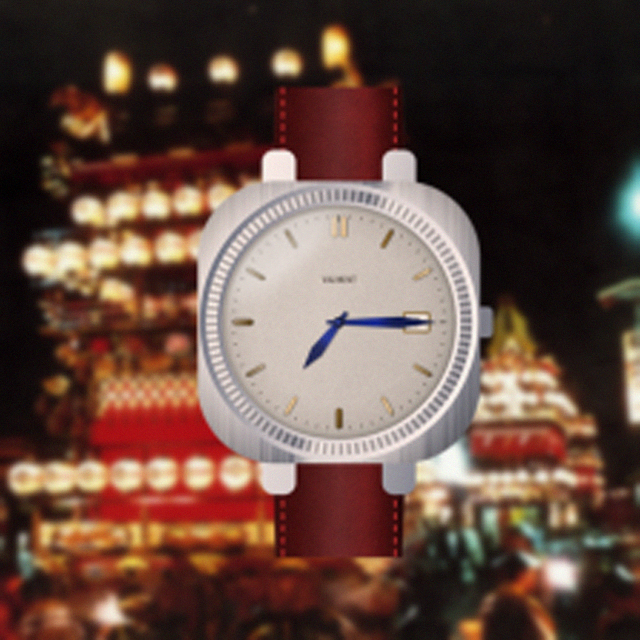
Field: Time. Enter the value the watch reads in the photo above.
7:15
